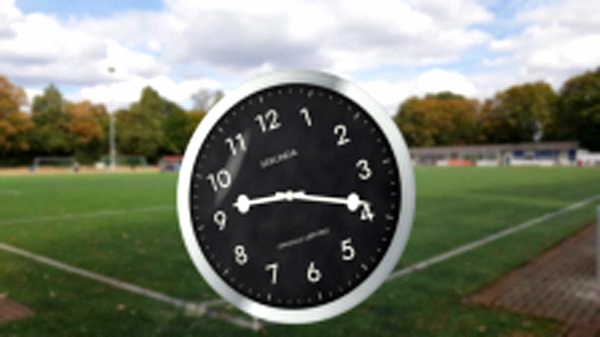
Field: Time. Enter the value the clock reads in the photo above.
9:19
